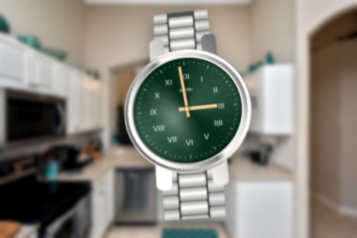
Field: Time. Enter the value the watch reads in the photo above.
2:59
